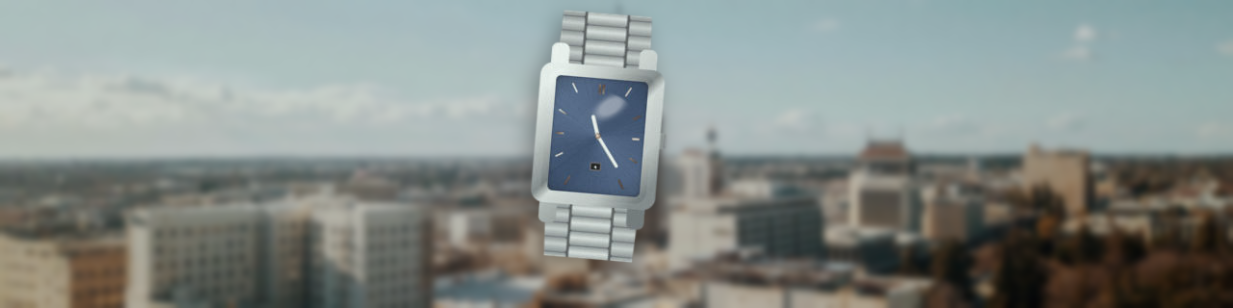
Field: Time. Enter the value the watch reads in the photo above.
11:24
